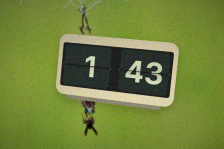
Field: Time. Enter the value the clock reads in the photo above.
1:43
